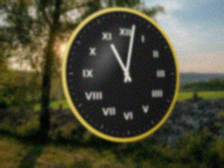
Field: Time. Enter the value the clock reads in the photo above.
11:02
